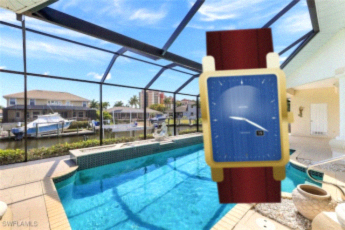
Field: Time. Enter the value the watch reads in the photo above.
9:20
